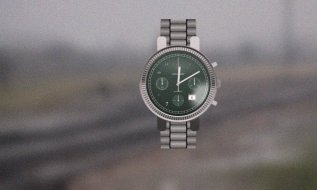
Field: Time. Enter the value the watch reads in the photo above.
12:10
